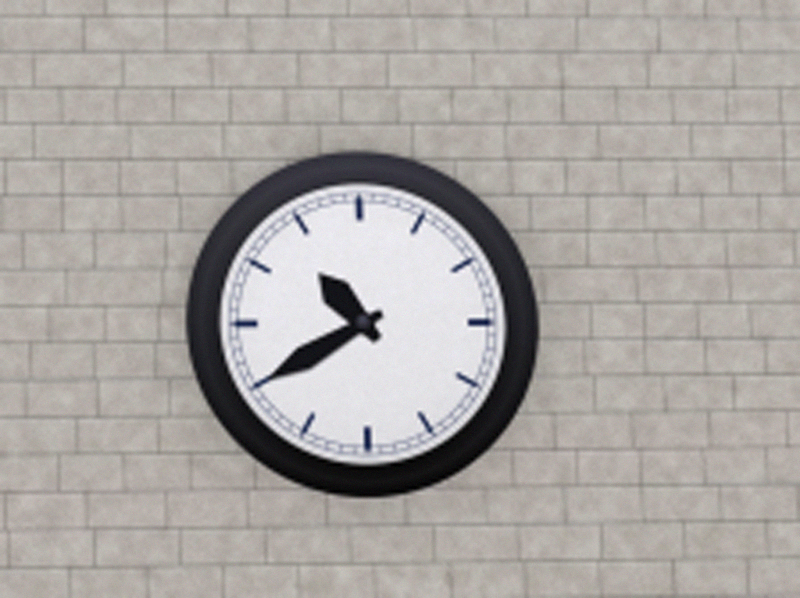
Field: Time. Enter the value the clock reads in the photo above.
10:40
